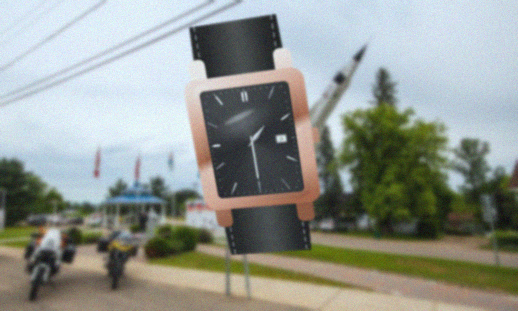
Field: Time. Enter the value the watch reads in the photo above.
1:30
